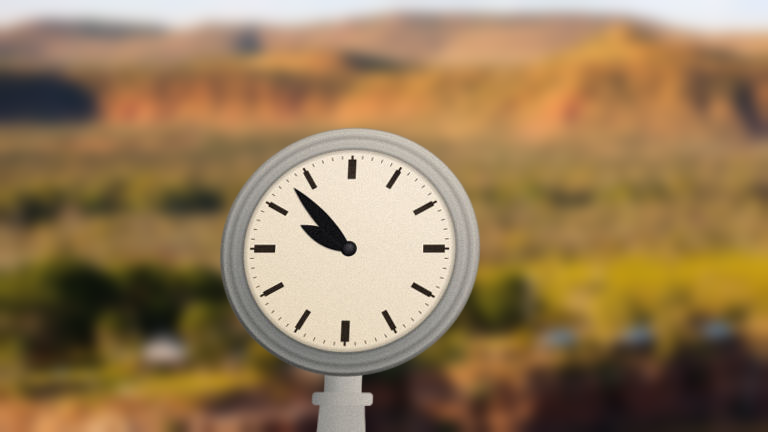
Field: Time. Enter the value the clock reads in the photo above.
9:53
